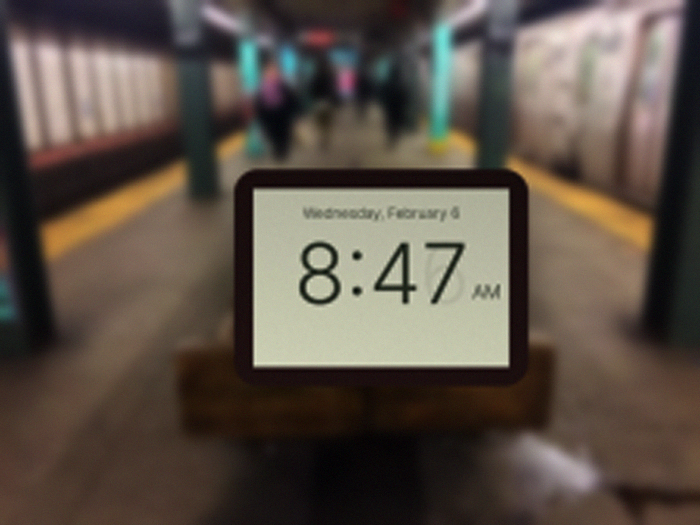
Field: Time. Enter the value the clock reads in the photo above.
8:47
